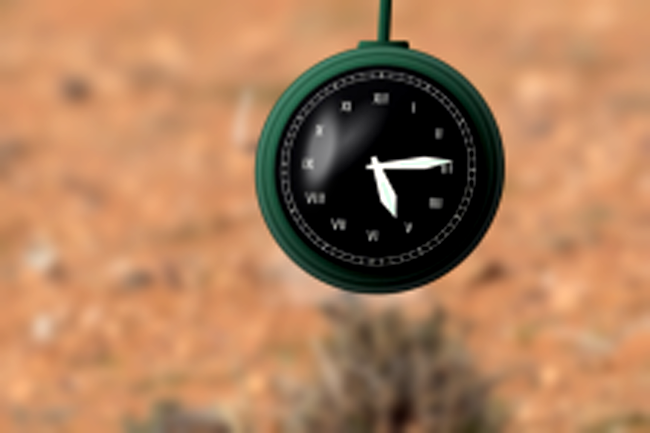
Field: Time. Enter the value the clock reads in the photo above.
5:14
